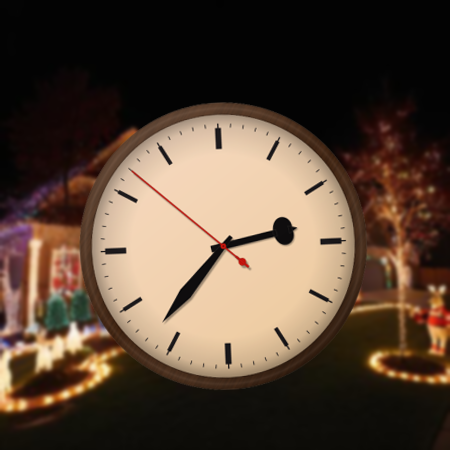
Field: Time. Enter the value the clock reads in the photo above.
2:36:52
